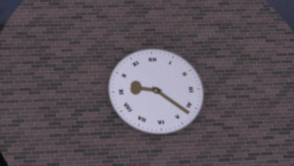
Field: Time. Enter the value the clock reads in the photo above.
9:22
